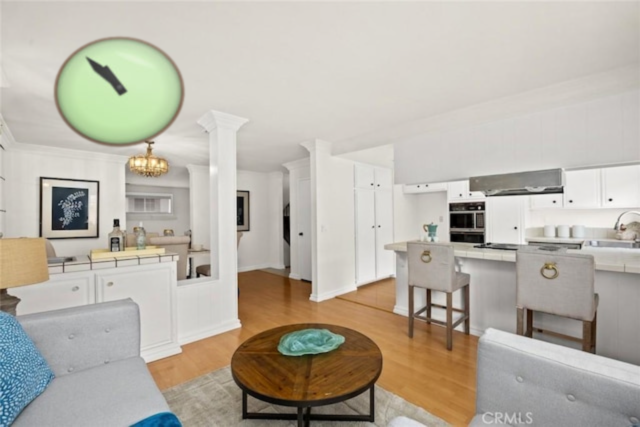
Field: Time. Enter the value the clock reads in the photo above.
10:53
